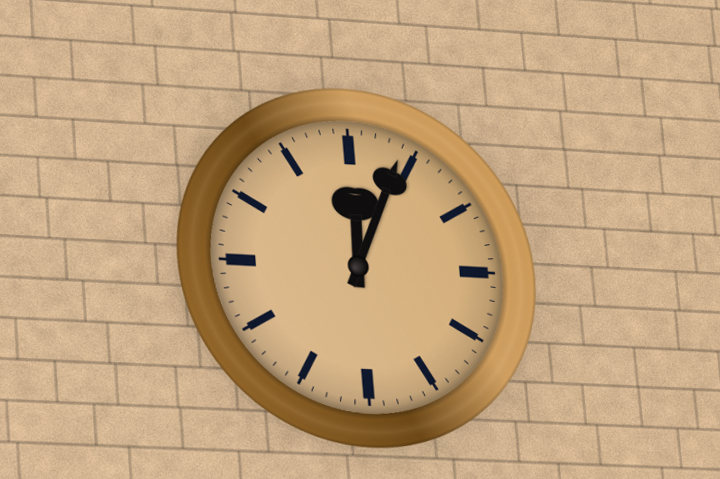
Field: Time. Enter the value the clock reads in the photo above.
12:04
